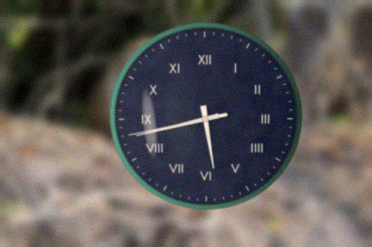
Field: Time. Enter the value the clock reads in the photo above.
5:42:43
